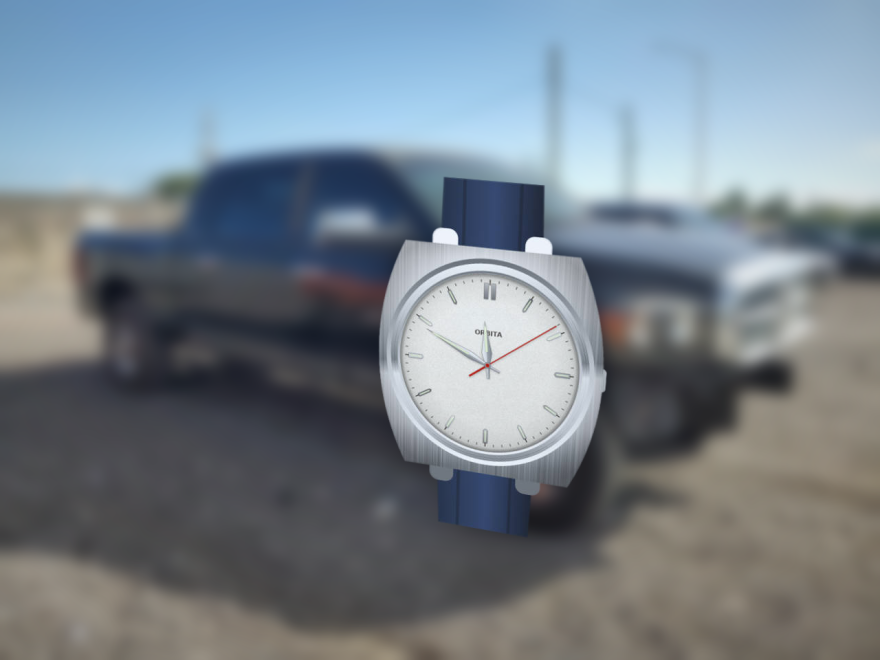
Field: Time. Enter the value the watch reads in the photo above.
11:49:09
